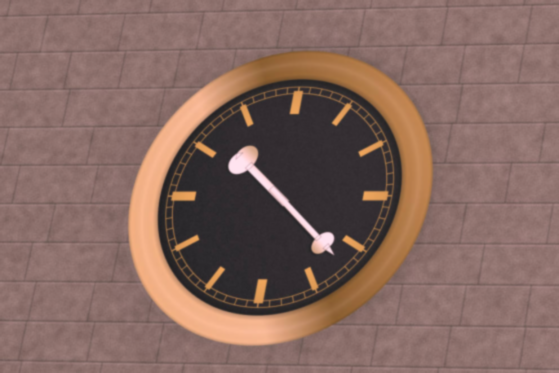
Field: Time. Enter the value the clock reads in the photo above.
10:22
